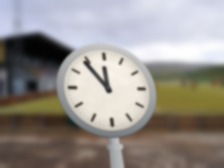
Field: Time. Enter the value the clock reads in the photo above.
11:54
